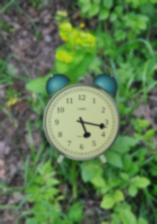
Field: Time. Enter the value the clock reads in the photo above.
5:17
